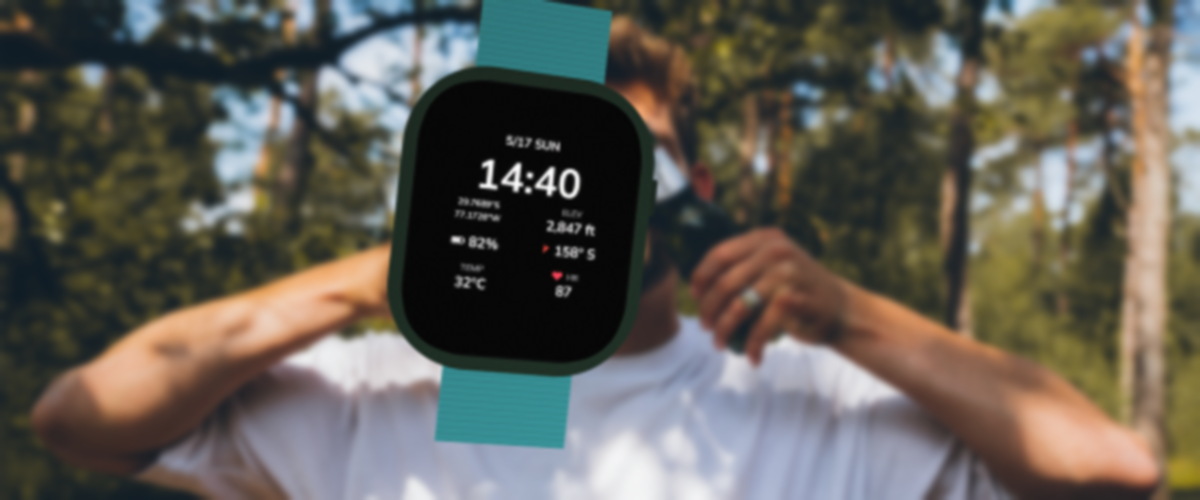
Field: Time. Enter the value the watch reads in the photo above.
14:40
